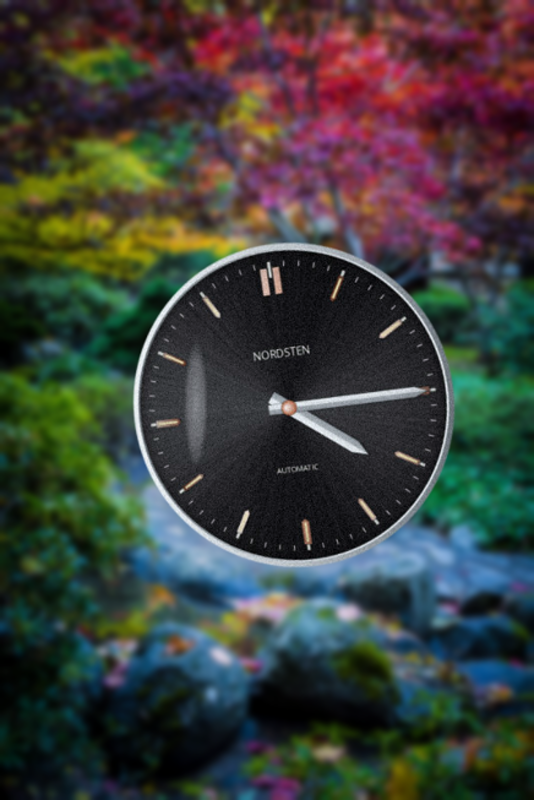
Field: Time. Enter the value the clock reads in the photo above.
4:15
